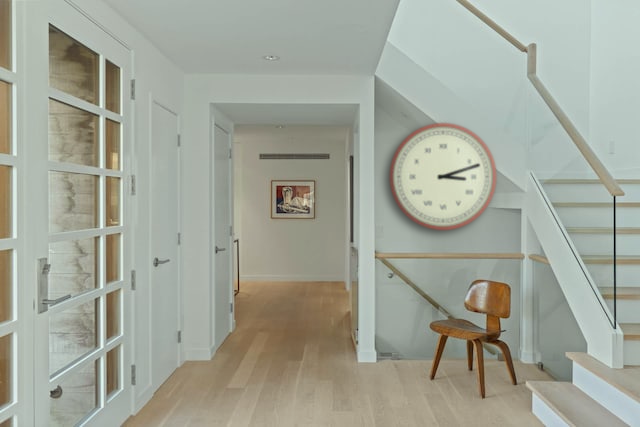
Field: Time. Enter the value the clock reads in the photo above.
3:12
